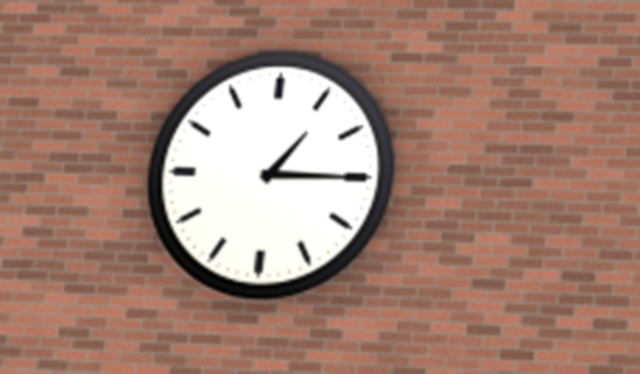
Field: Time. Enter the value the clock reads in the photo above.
1:15
